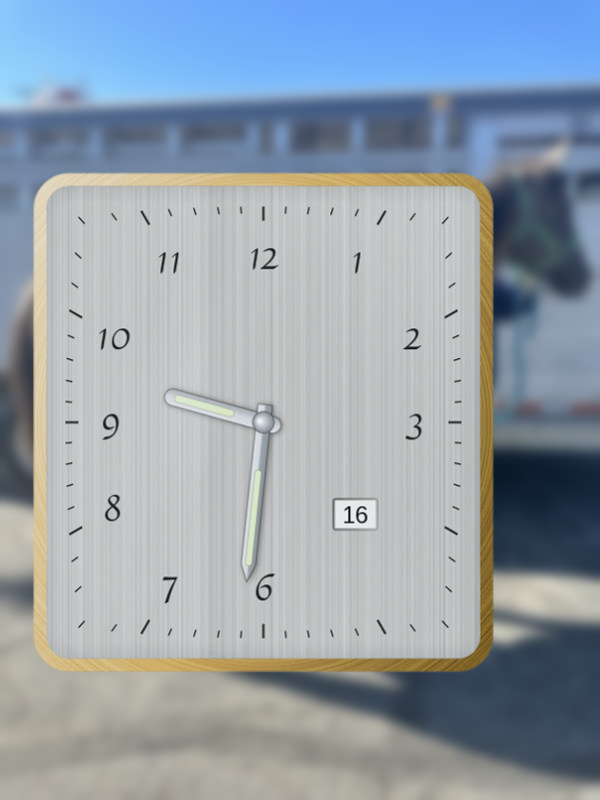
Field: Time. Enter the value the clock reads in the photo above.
9:31
